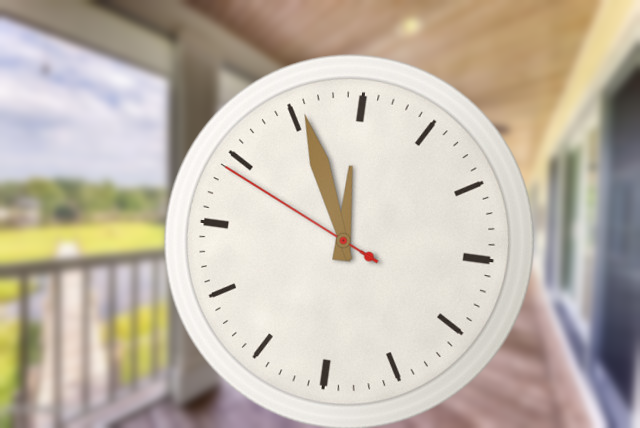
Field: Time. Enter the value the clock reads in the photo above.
11:55:49
